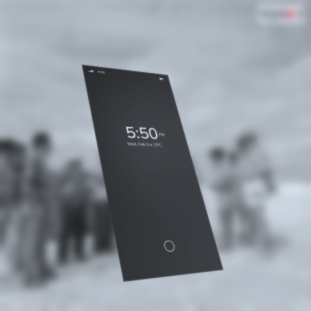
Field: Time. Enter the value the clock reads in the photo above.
5:50
